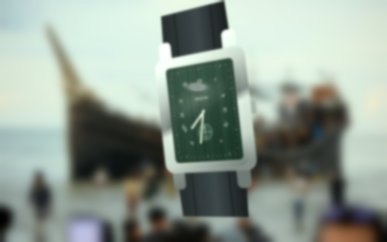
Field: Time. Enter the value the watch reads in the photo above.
7:32
